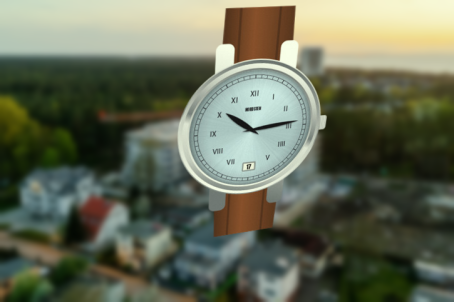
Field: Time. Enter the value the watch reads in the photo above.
10:14
